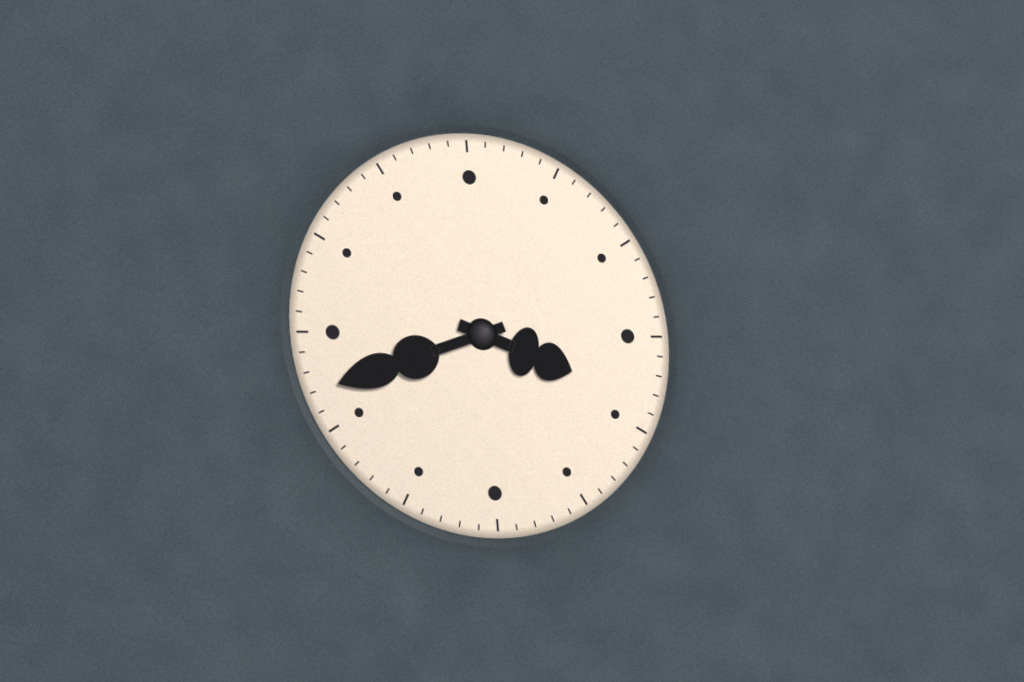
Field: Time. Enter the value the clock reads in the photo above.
3:42
